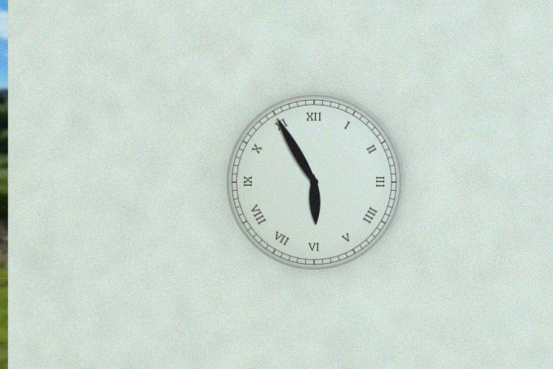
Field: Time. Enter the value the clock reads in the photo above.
5:55
